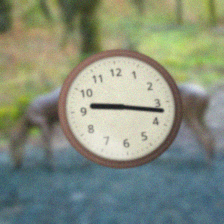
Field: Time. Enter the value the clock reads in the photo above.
9:17
